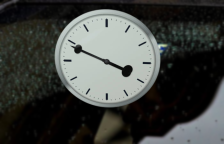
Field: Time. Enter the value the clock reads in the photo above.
3:49
